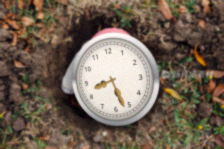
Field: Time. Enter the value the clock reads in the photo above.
8:27
